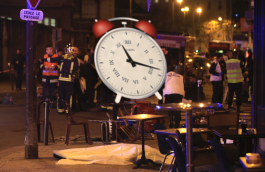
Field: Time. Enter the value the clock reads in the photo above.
11:18
